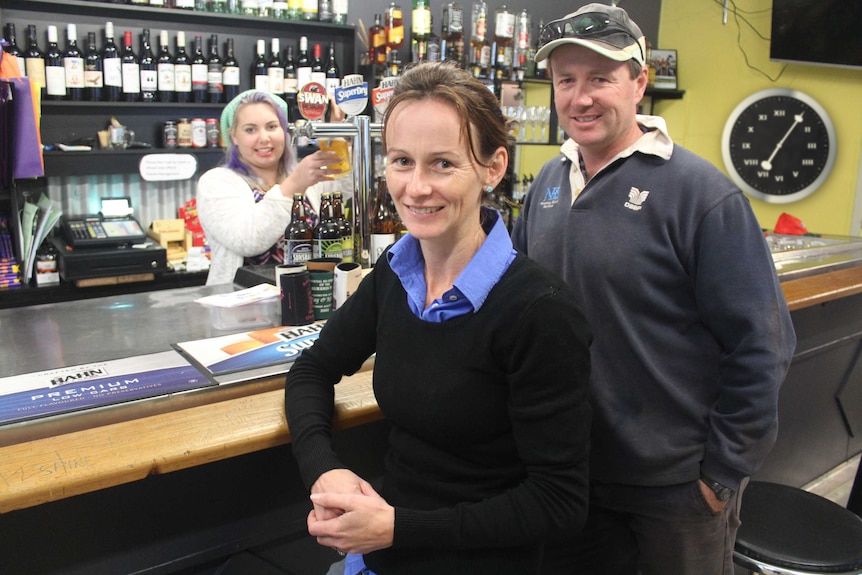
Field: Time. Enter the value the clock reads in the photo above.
7:06
